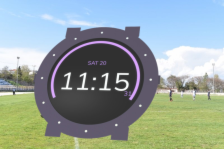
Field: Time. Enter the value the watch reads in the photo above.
11:15
